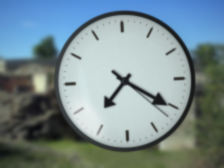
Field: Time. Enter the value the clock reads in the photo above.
7:20:22
